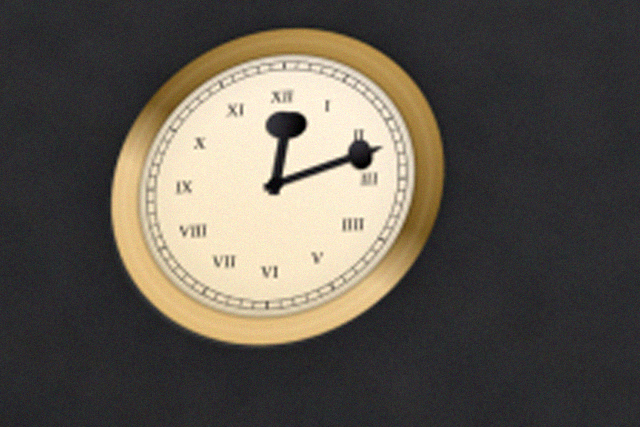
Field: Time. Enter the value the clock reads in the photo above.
12:12
